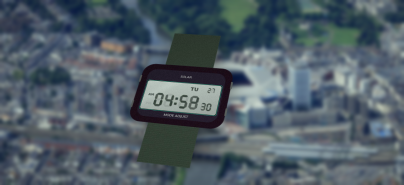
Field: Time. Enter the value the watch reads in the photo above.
4:58:30
